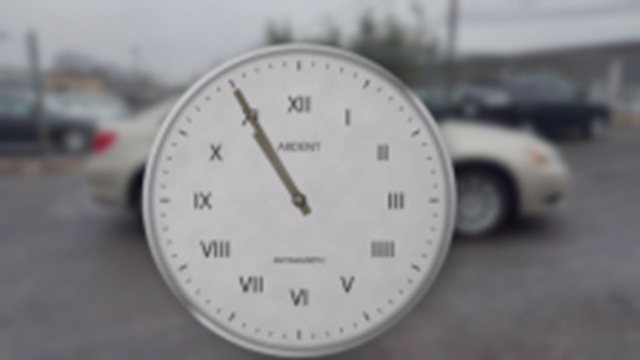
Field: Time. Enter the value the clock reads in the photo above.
10:55
